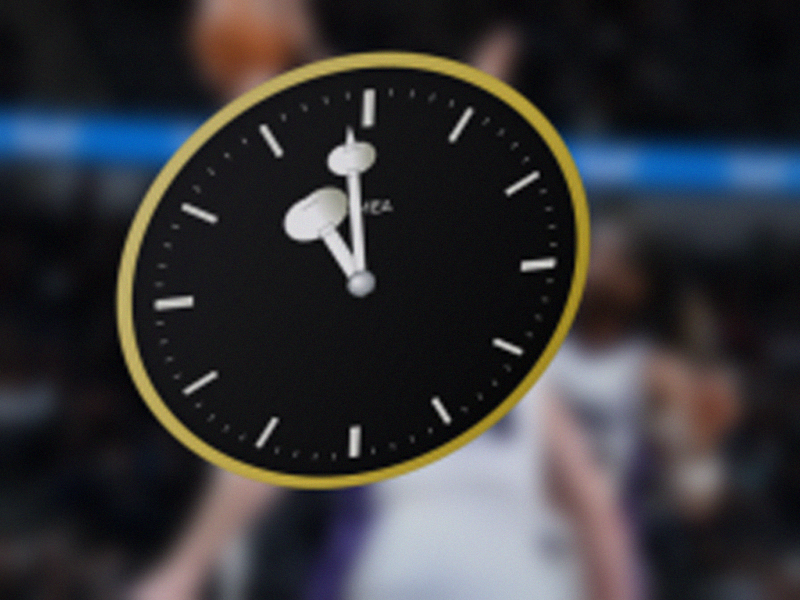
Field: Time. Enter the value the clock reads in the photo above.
10:59
